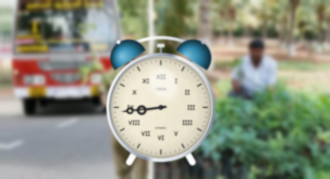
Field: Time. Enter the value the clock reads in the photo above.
8:44
